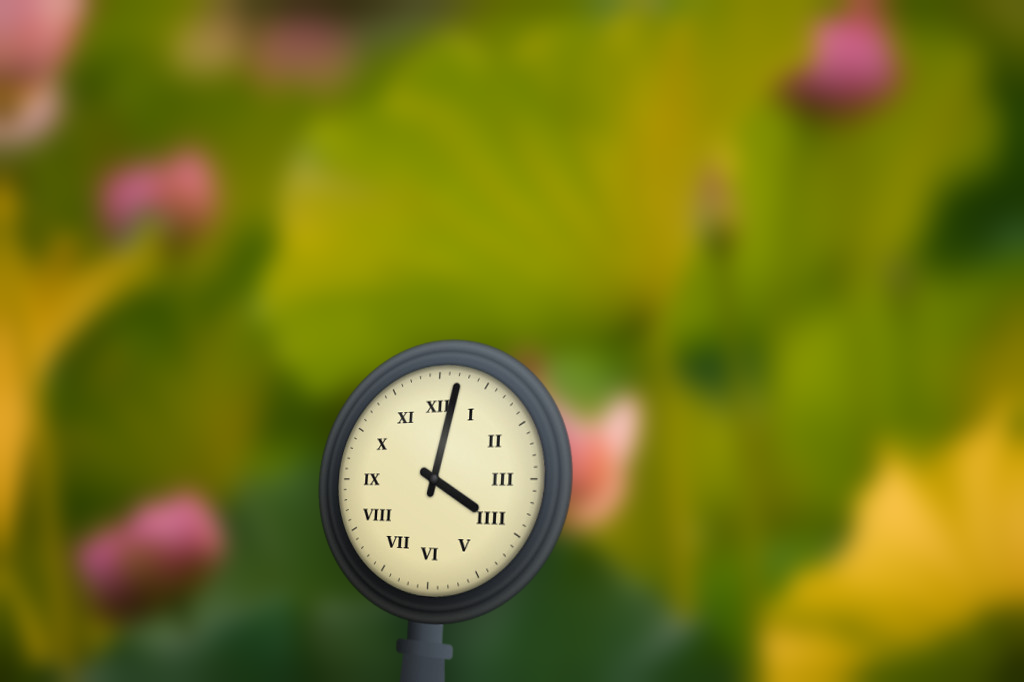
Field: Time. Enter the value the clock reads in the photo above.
4:02
